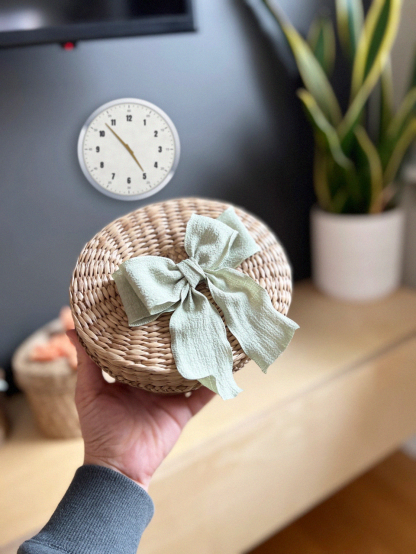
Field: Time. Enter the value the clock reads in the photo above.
4:53
